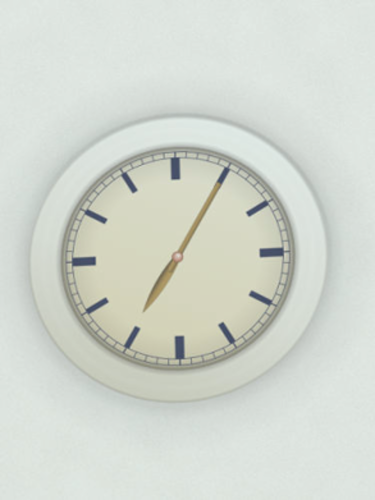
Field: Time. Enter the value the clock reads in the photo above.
7:05
